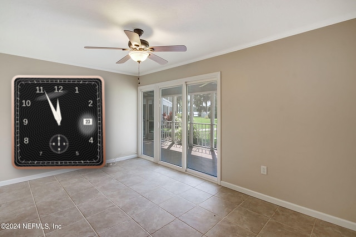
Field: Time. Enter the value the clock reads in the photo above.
11:56
